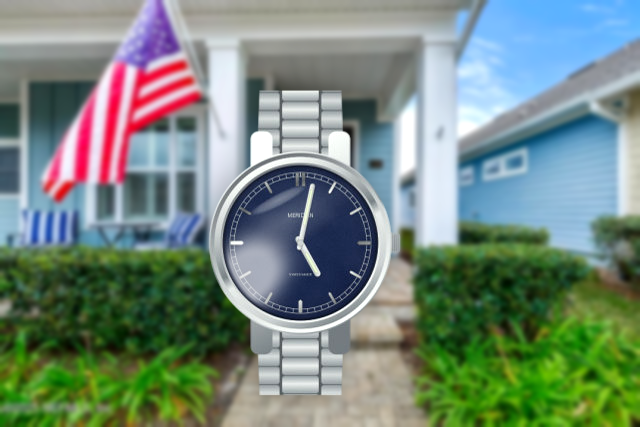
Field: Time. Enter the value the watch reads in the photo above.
5:02
